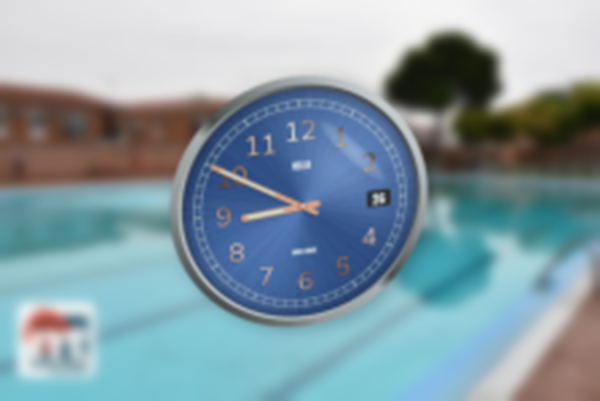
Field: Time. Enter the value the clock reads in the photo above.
8:50
